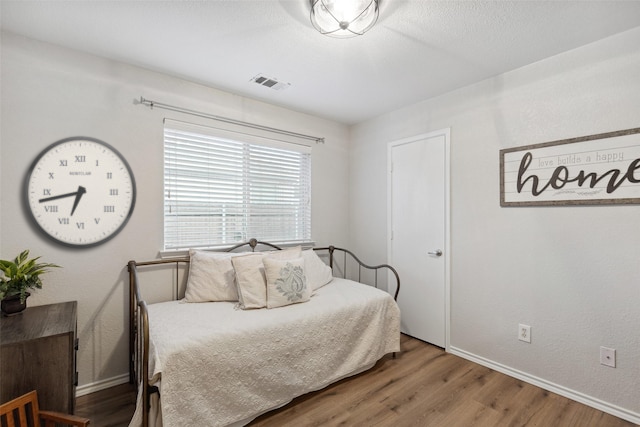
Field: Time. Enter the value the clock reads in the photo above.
6:43
